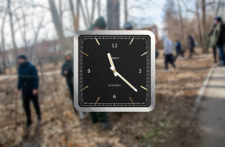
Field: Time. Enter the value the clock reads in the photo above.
11:22
